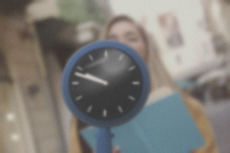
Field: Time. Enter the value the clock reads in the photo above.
9:48
